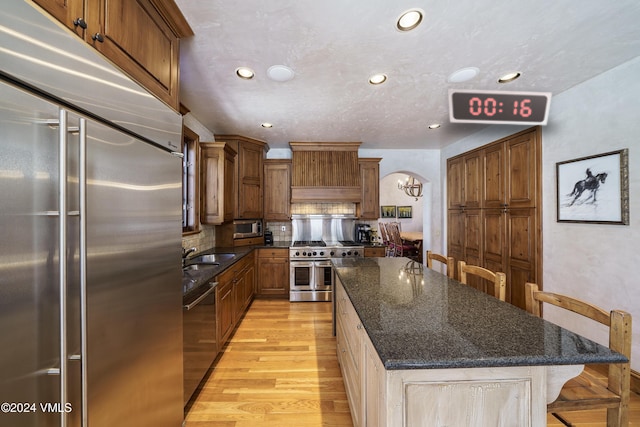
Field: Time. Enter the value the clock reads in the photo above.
0:16
